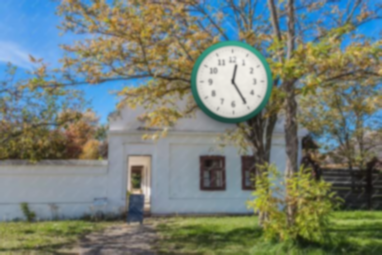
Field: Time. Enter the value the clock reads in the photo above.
12:25
